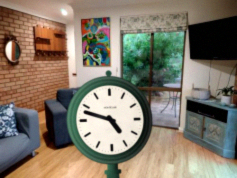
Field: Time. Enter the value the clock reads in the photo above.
4:48
